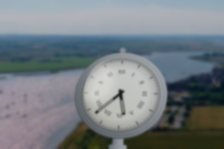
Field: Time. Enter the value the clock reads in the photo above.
5:38
